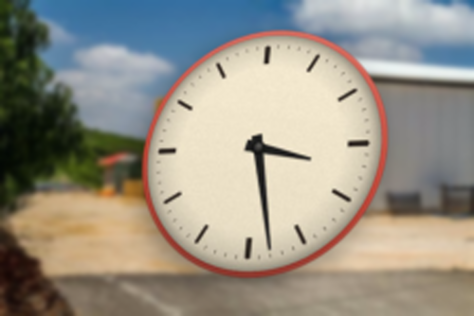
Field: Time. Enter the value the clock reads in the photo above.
3:28
